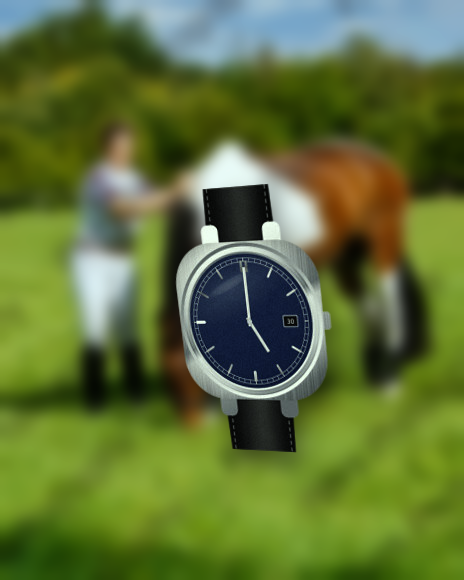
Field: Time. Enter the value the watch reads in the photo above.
5:00
